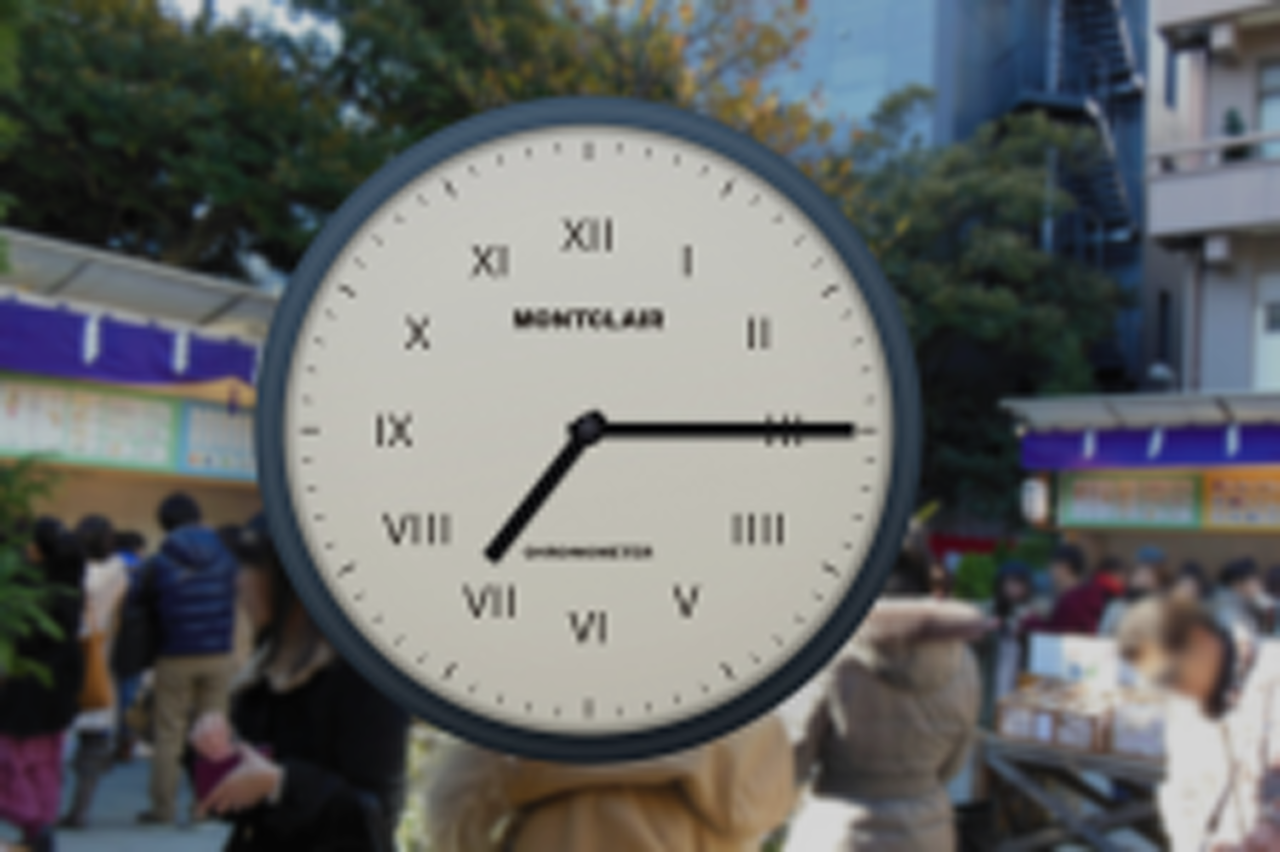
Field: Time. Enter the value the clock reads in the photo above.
7:15
